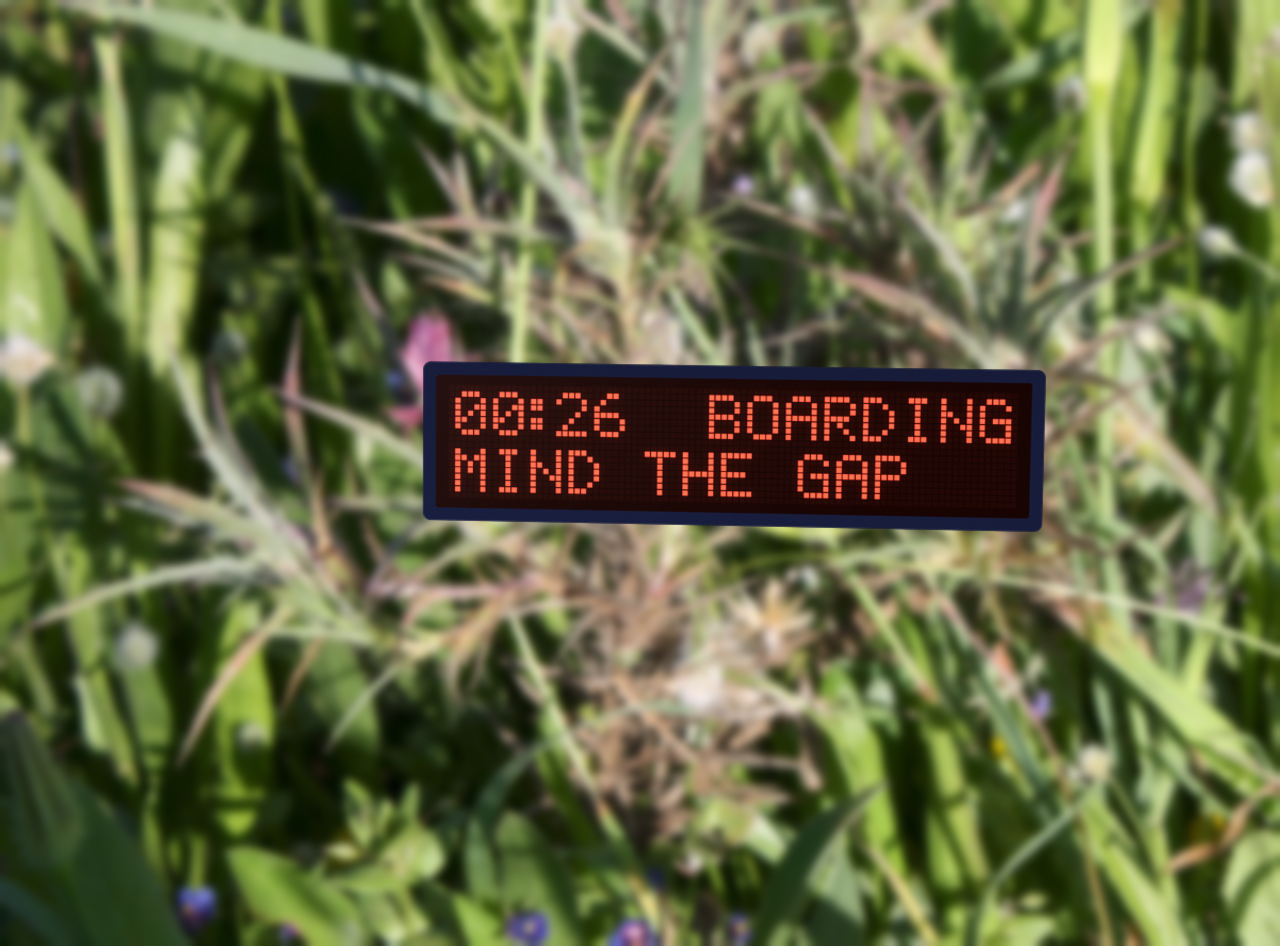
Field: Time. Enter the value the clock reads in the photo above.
0:26
